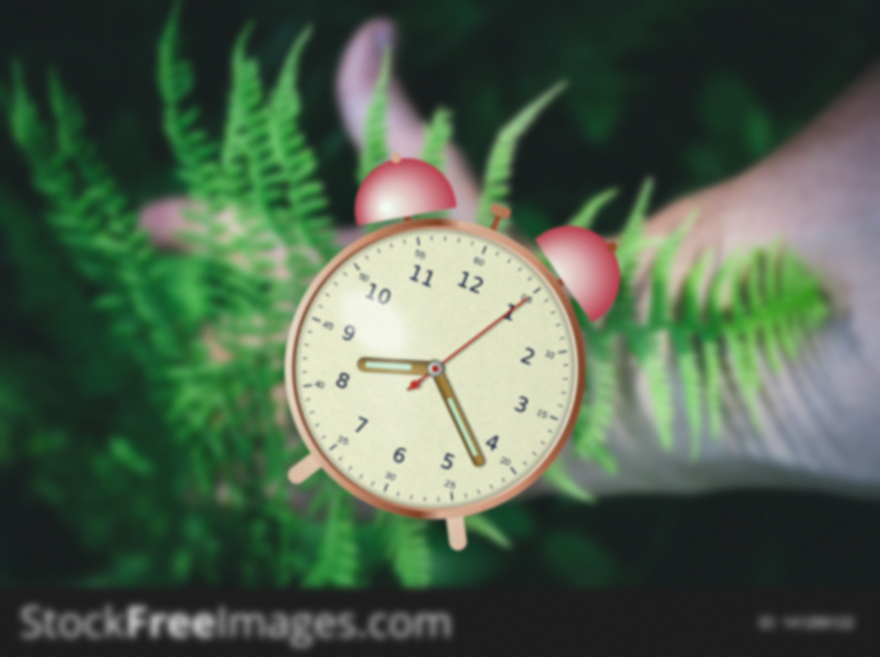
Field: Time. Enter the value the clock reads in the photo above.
8:22:05
